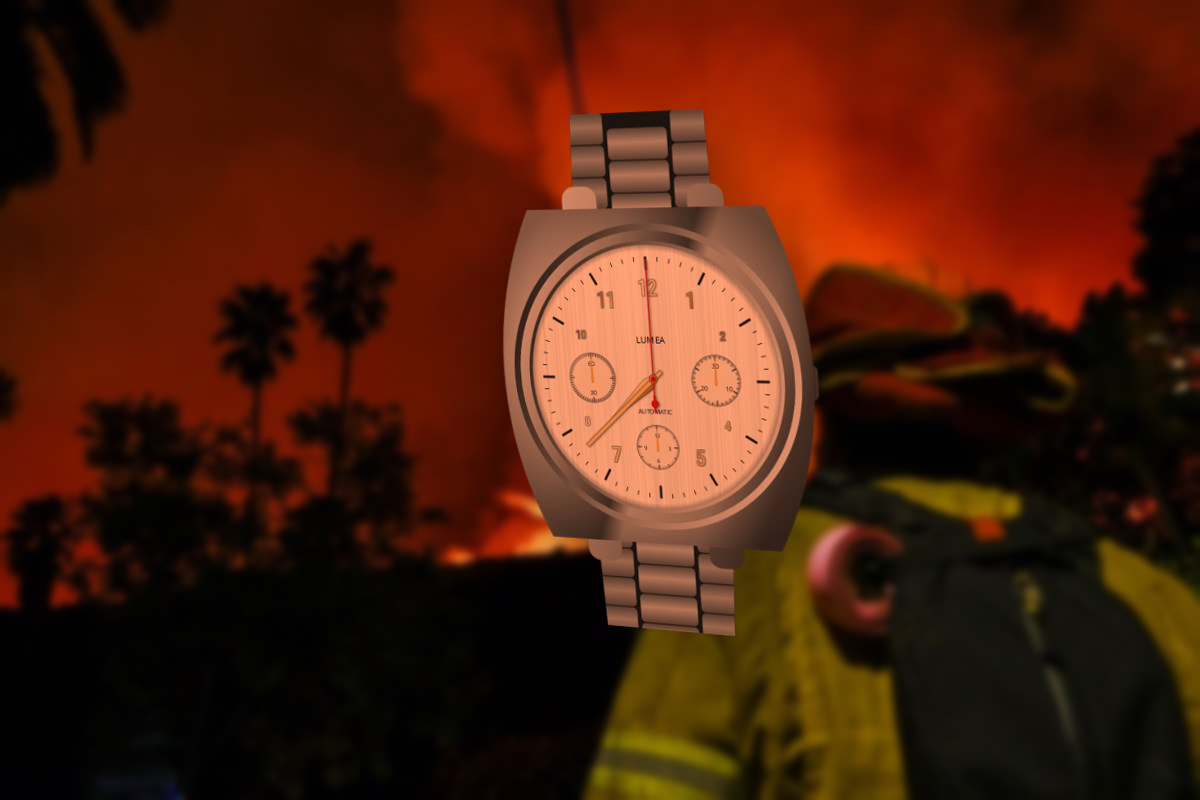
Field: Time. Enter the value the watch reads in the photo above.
7:38
